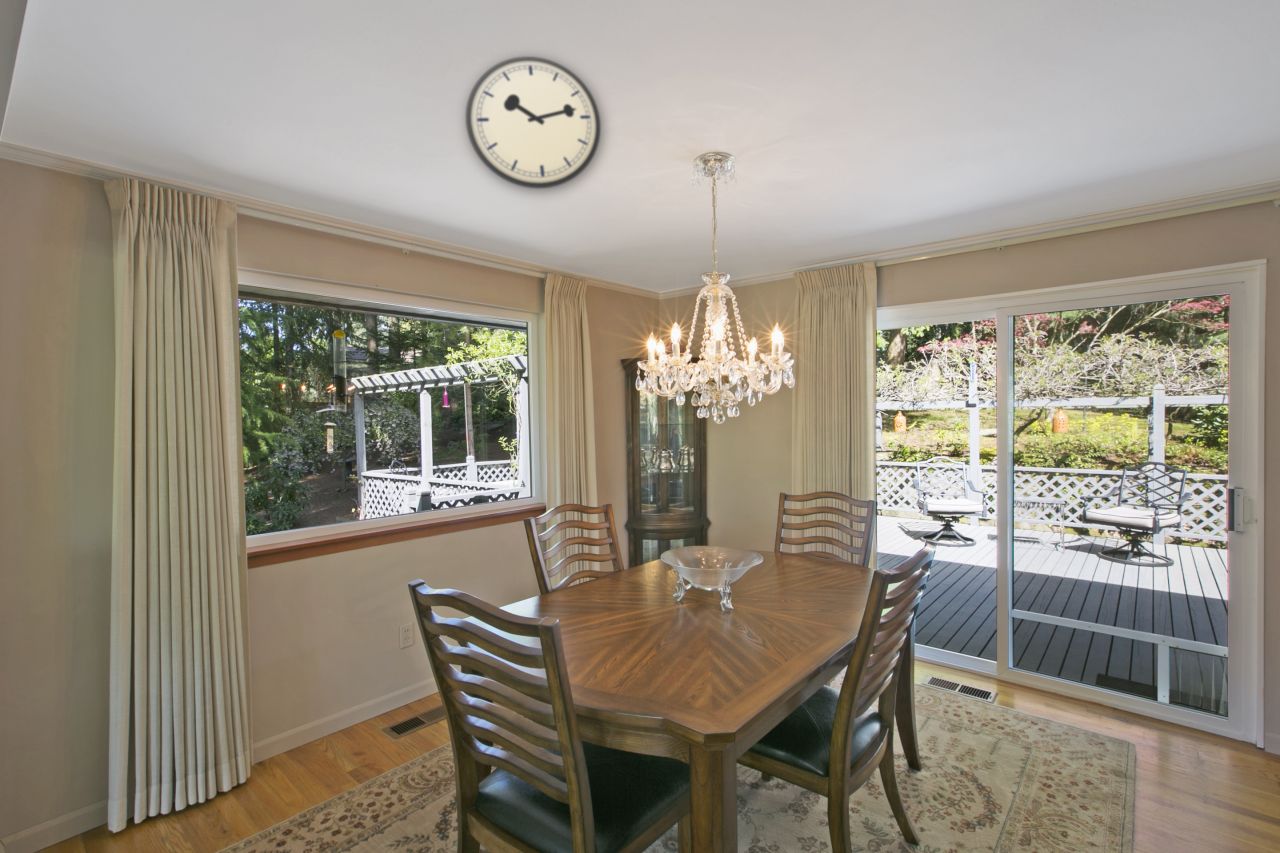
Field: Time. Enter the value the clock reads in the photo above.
10:13
